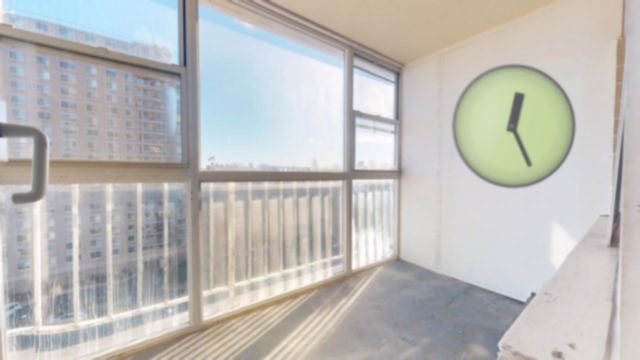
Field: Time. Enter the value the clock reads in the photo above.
12:26
